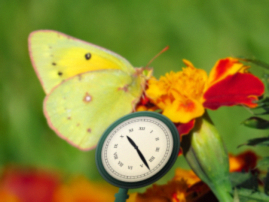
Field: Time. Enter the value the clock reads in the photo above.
10:23
